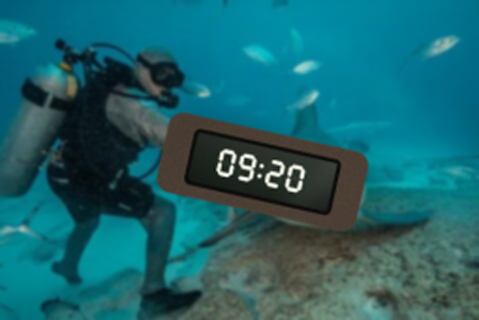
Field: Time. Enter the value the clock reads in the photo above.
9:20
